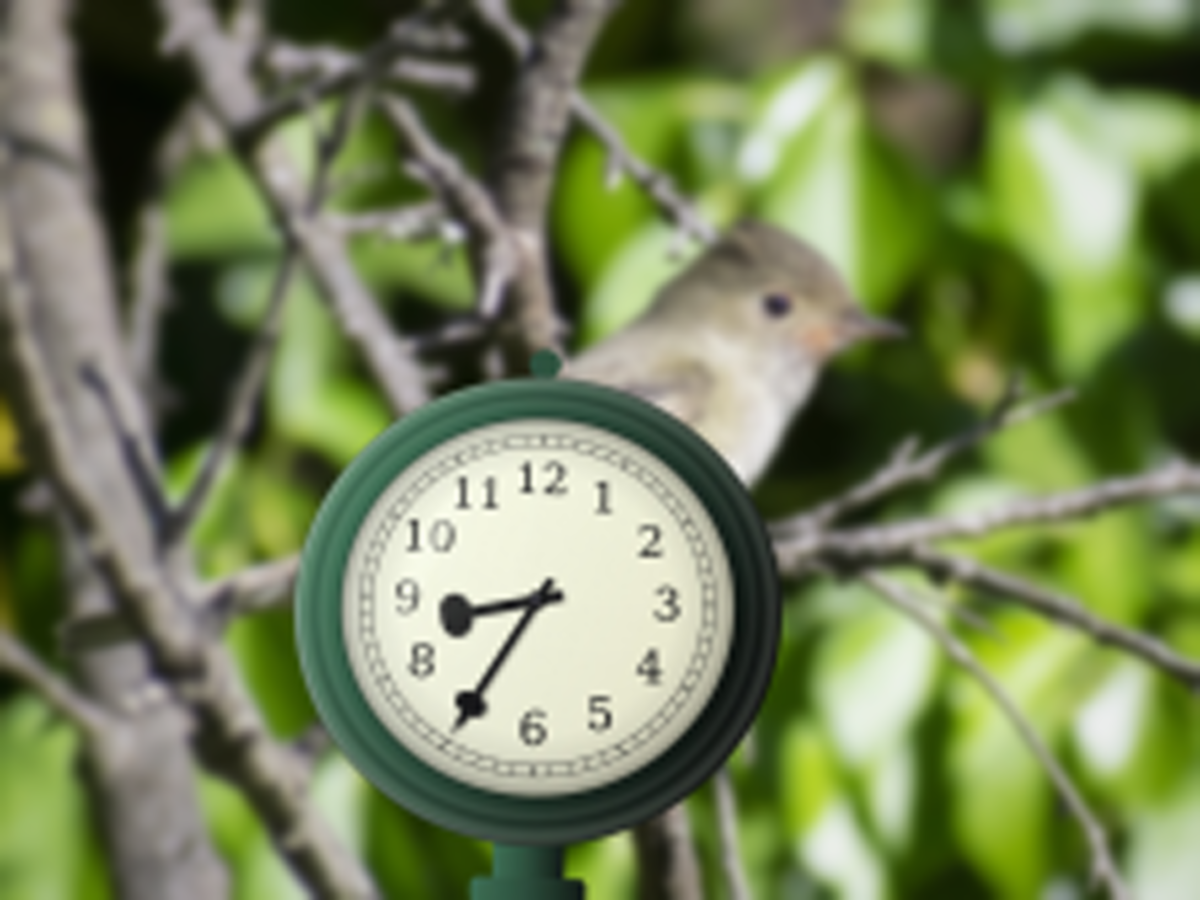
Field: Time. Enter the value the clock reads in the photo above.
8:35
